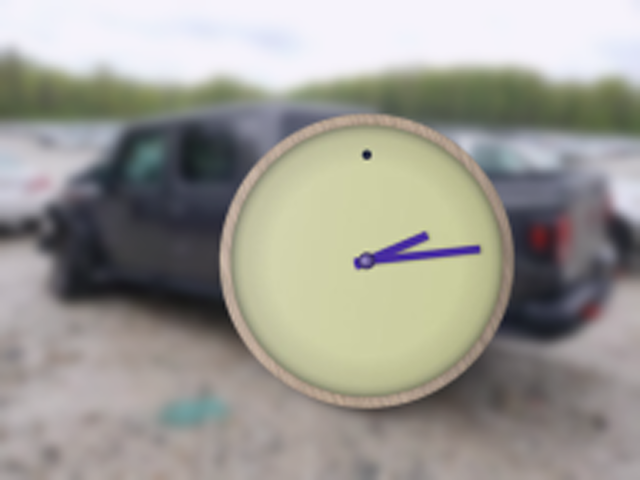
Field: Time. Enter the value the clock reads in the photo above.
2:14
